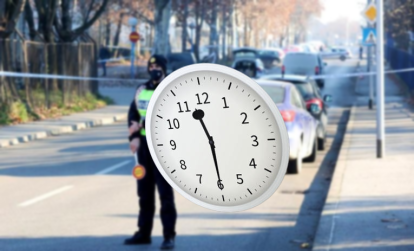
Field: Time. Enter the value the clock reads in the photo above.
11:30
